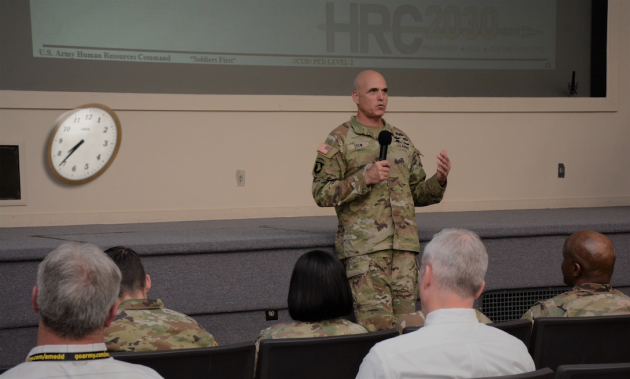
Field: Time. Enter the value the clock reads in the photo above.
7:36
